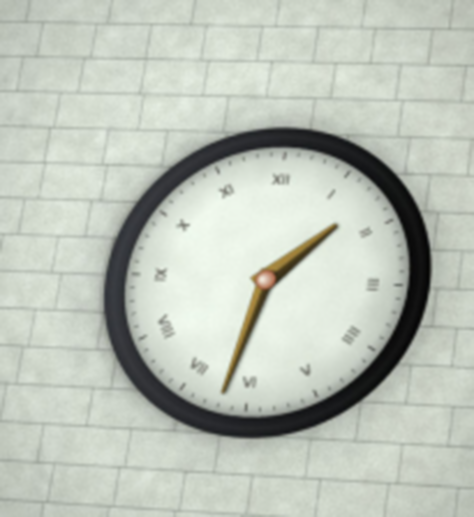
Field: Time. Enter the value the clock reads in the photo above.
1:32
